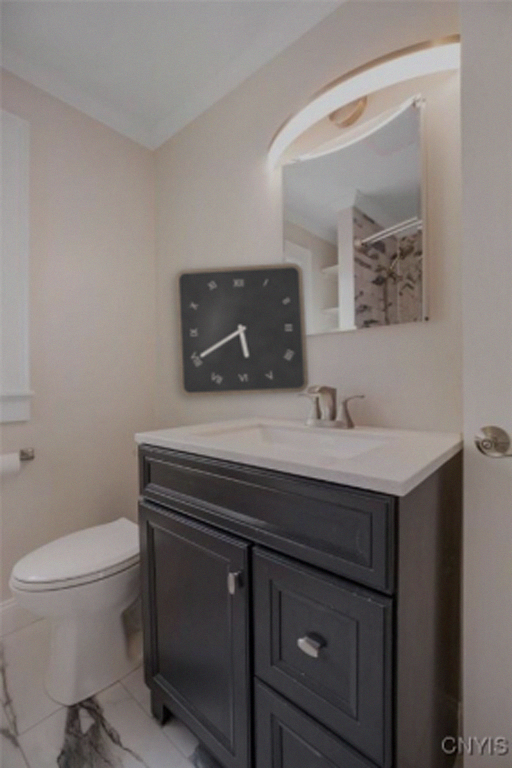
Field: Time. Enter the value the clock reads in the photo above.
5:40
